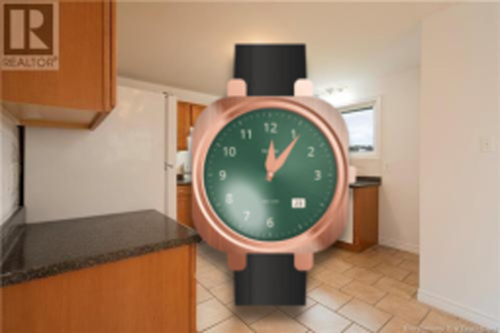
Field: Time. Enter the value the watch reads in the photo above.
12:06
